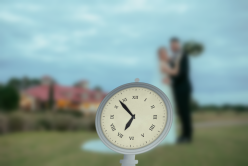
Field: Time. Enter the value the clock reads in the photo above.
6:53
